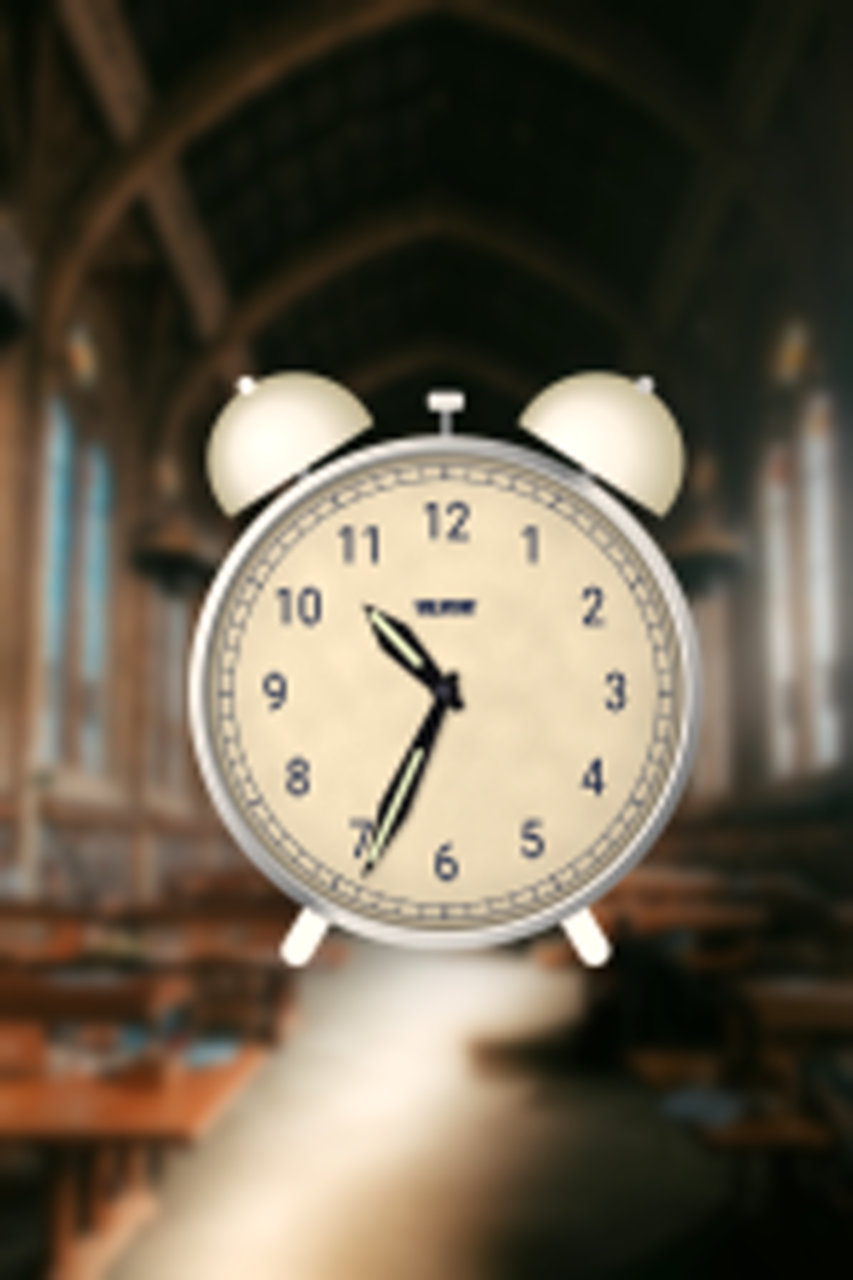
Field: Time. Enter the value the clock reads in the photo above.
10:34
